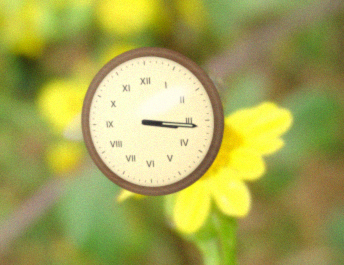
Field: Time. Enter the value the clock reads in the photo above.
3:16
